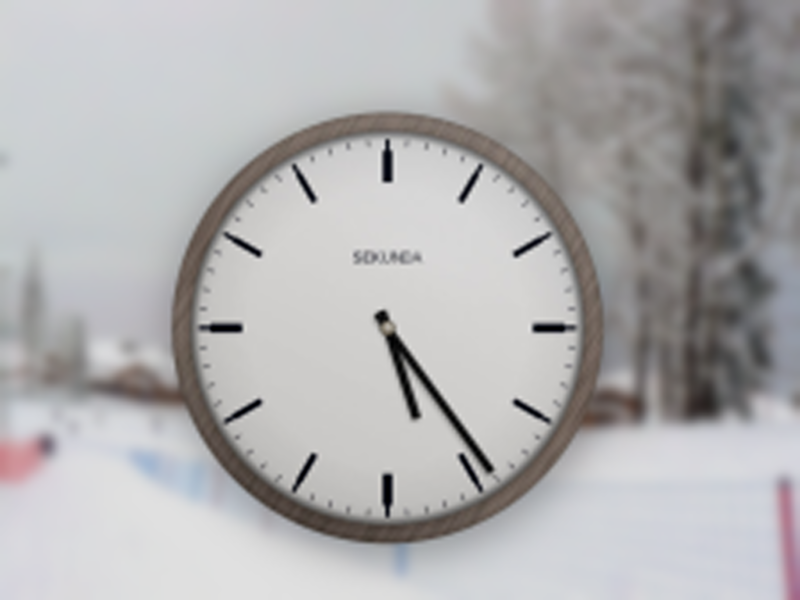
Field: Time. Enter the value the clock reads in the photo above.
5:24
